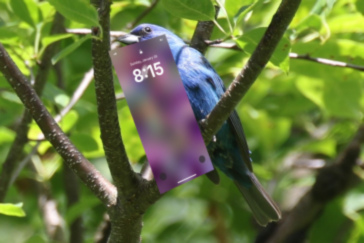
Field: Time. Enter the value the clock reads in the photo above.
8:15
